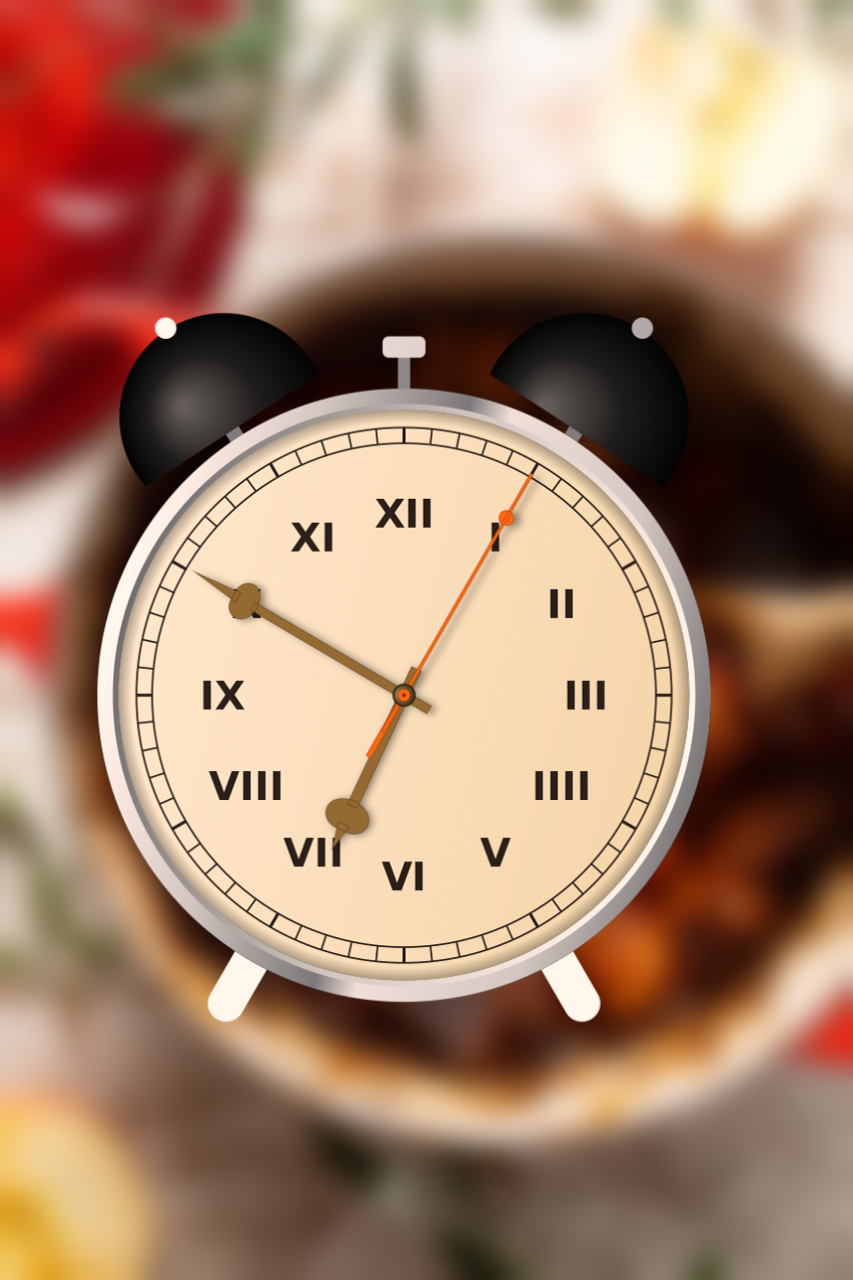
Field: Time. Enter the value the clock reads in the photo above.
6:50:05
